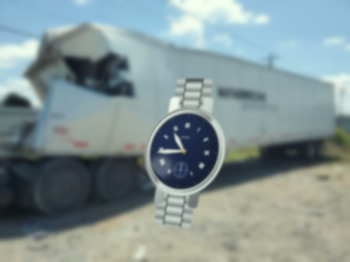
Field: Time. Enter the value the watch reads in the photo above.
10:44
